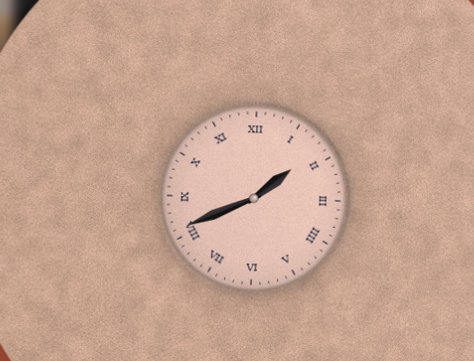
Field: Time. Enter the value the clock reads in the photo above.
1:41
